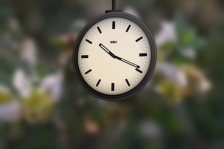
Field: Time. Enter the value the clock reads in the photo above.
10:19
